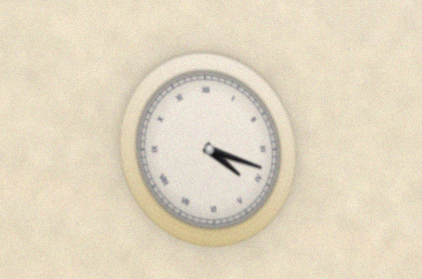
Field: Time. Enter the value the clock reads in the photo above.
4:18
